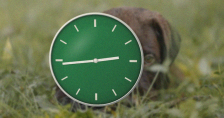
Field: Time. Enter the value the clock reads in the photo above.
2:44
